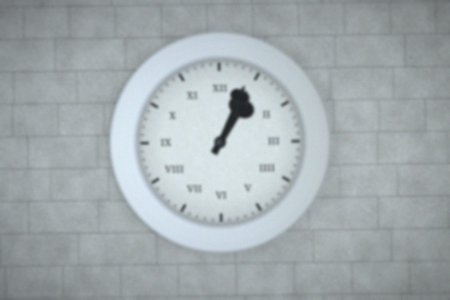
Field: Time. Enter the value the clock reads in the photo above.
1:04
